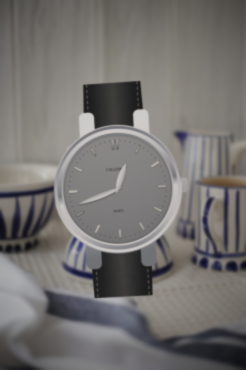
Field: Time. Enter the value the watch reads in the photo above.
12:42
